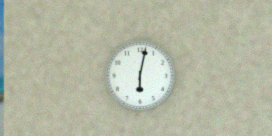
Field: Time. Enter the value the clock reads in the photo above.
6:02
